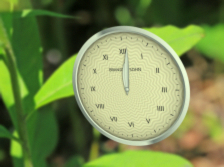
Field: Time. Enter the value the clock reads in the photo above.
12:01
